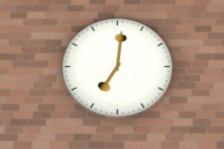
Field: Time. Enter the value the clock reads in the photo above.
7:01
